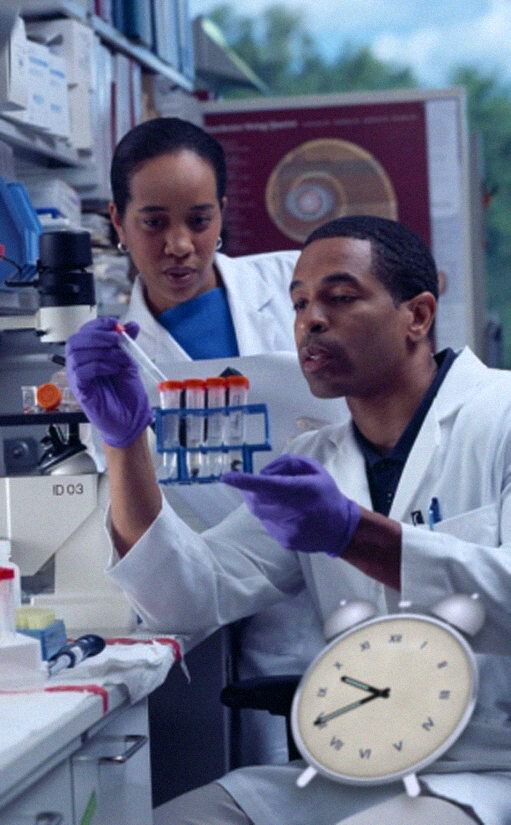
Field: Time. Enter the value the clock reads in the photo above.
9:40
